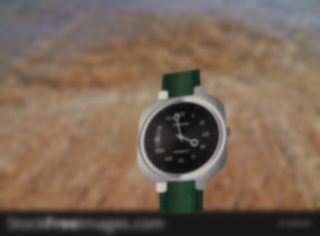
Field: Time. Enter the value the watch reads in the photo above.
3:58
